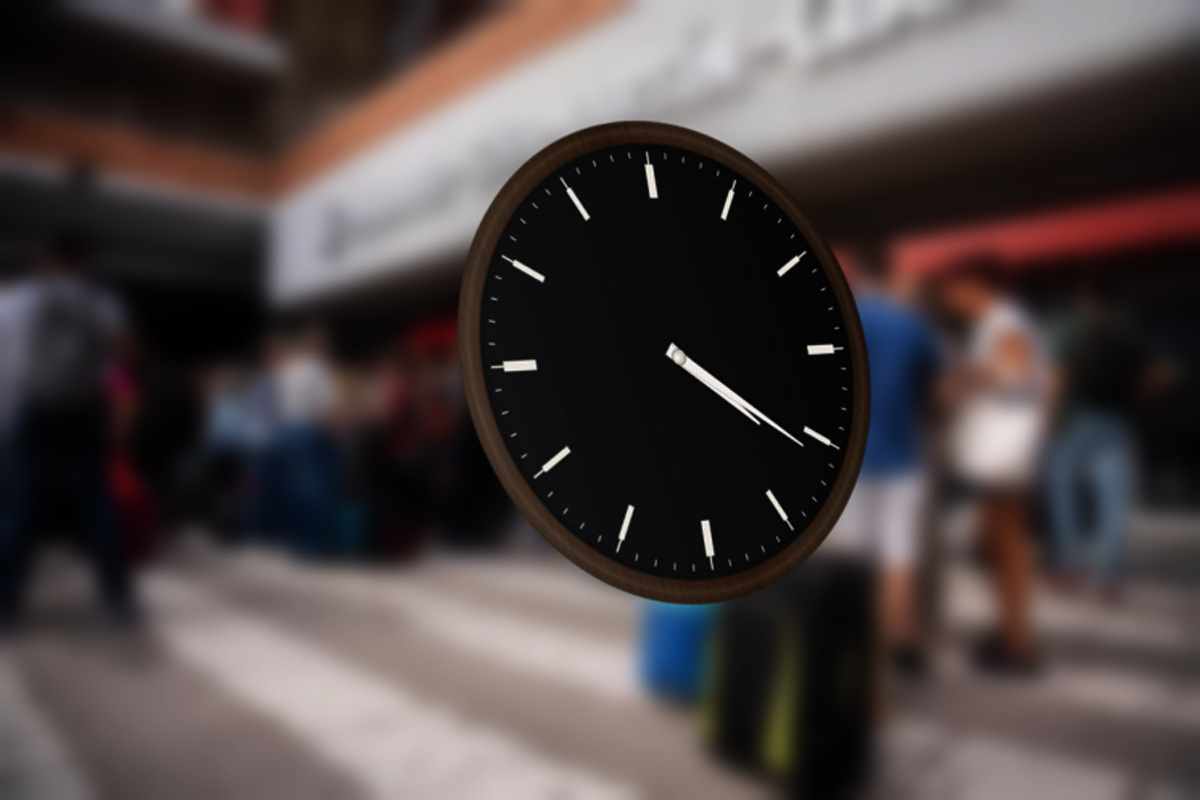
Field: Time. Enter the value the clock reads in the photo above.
4:21
